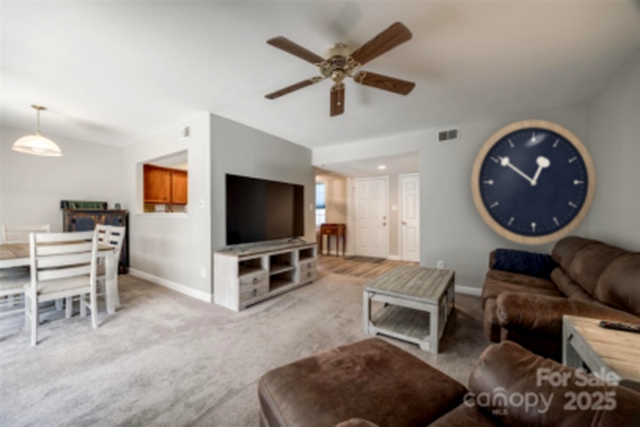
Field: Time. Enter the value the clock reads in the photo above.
12:51
